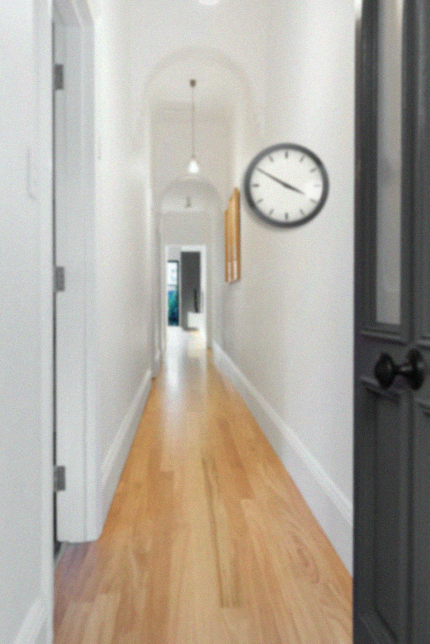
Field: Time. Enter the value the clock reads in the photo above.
3:50
